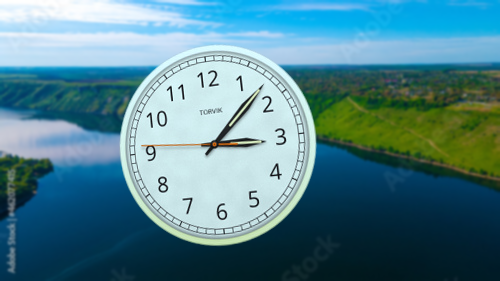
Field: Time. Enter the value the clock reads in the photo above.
3:07:46
